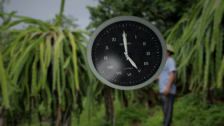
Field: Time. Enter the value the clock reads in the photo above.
5:00
